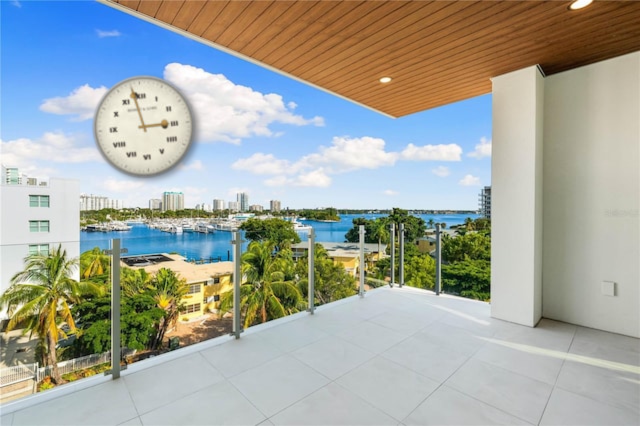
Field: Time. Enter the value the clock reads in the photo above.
2:58
